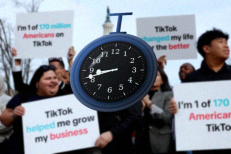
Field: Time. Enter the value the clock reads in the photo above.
8:42
